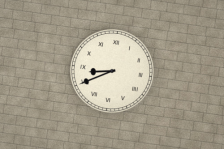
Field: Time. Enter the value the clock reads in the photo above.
8:40
